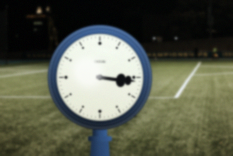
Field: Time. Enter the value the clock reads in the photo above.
3:16
